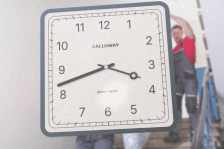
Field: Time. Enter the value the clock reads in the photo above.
3:42
